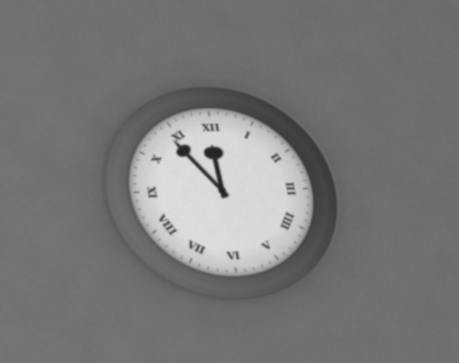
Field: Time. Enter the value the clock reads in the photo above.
11:54
